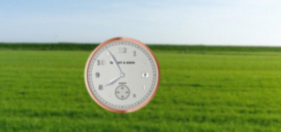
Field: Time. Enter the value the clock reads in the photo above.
7:55
